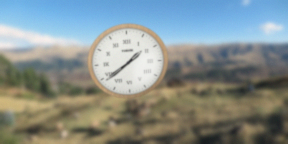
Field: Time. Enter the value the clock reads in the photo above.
1:39
